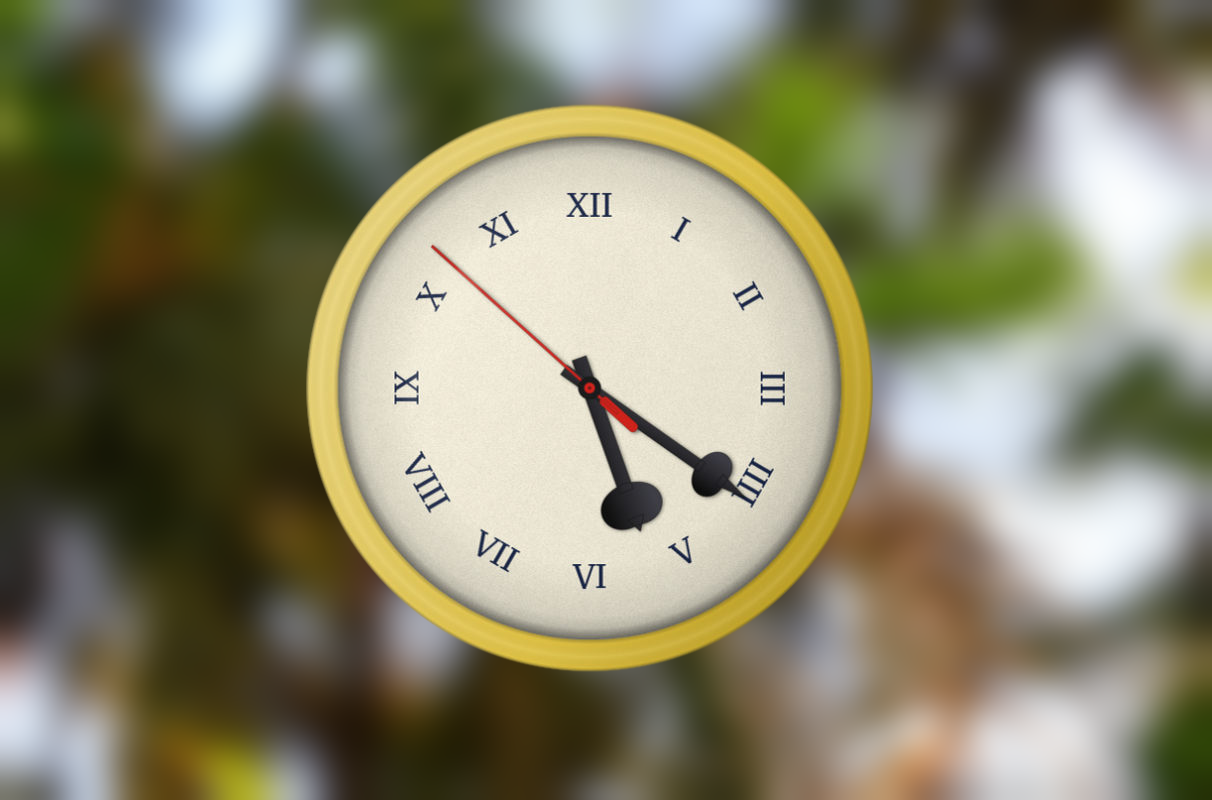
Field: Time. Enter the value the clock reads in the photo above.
5:20:52
